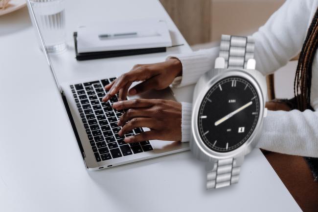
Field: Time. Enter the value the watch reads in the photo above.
8:11
